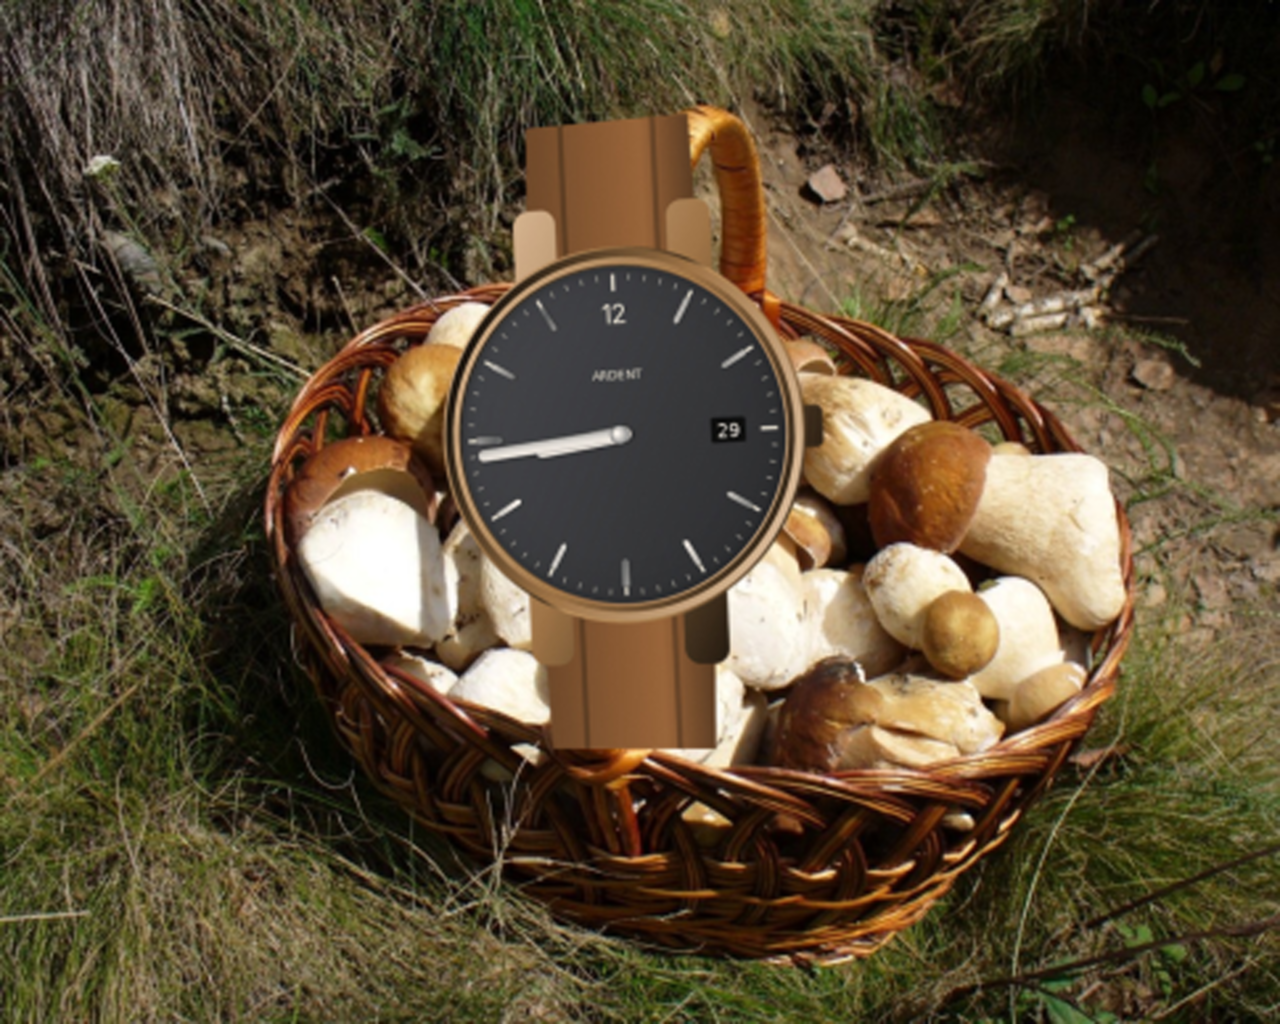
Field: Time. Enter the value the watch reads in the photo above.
8:44
